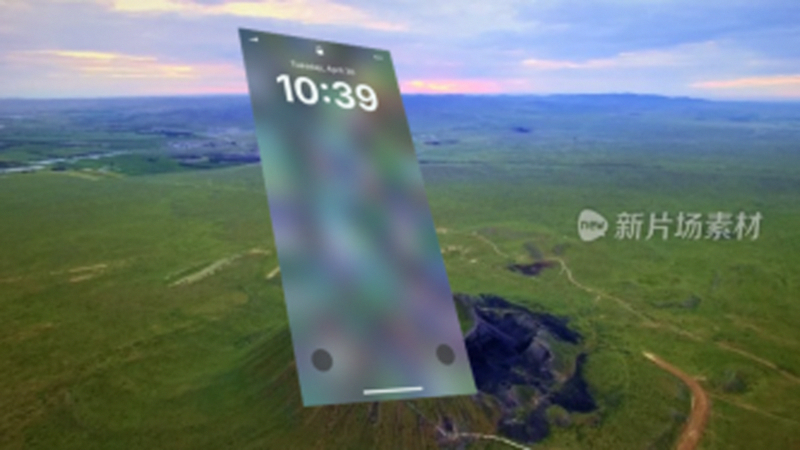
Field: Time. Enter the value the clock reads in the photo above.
10:39
